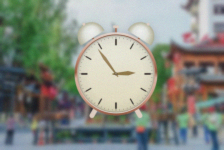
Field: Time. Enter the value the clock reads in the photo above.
2:54
